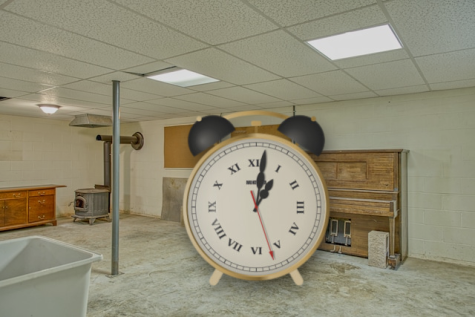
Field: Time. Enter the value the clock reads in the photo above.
1:01:27
